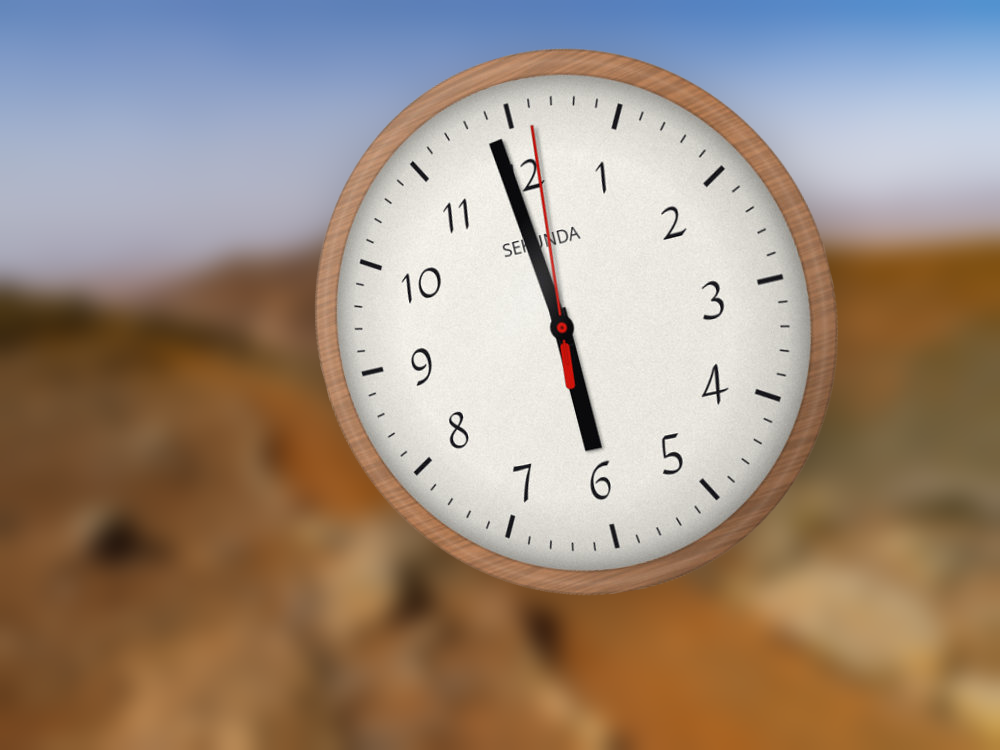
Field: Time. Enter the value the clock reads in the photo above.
5:59:01
